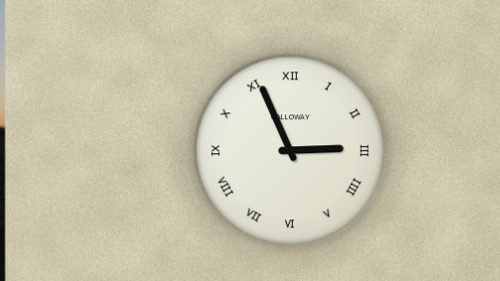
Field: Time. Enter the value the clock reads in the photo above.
2:56
